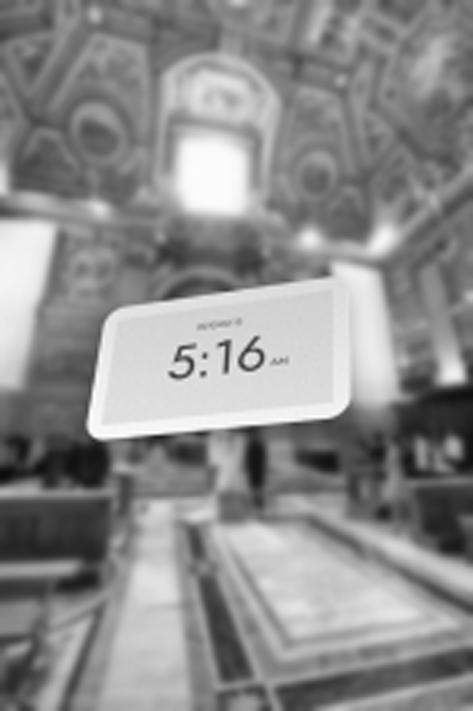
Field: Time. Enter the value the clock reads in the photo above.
5:16
